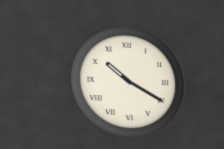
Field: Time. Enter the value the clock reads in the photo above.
10:20
